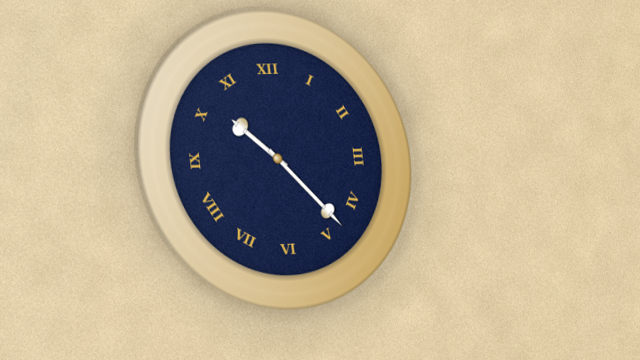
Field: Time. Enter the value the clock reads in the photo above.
10:23
